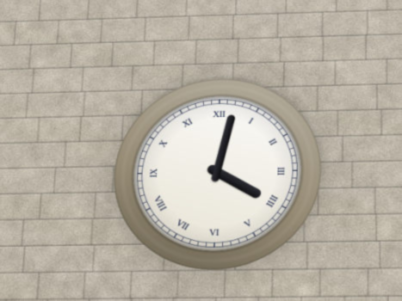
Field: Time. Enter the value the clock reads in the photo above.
4:02
